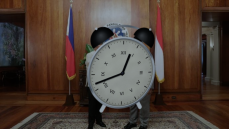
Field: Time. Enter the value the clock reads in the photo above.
12:42
